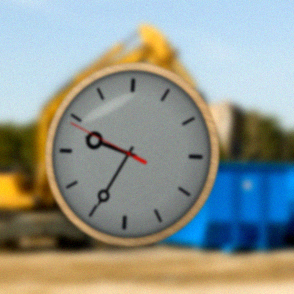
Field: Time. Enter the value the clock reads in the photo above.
9:34:49
